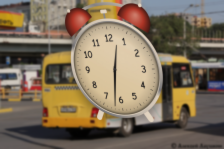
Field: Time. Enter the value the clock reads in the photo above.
12:32
